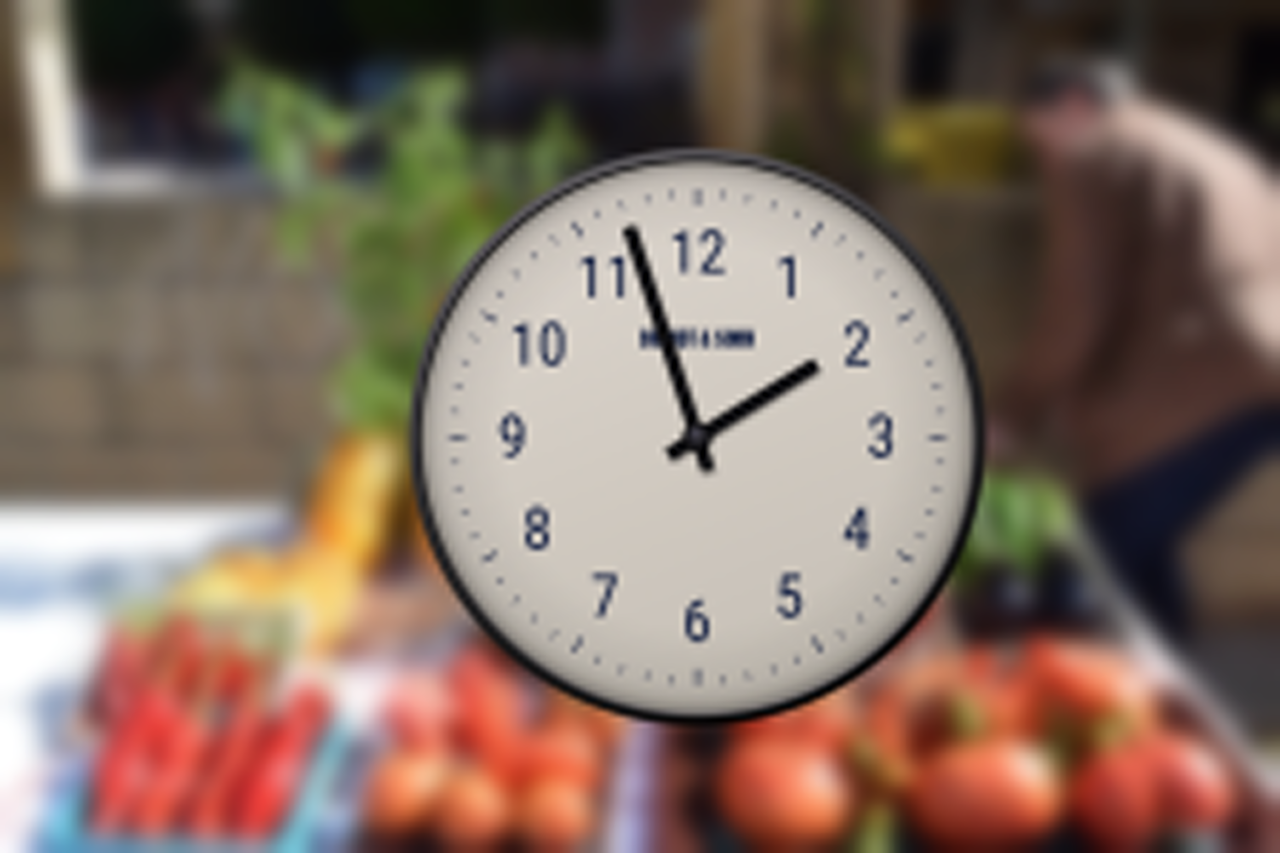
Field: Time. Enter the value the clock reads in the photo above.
1:57
